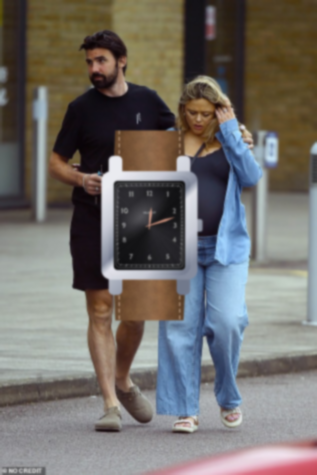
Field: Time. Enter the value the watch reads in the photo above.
12:12
